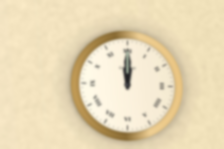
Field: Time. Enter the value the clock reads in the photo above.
12:00
